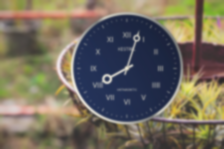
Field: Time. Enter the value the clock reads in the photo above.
8:03
